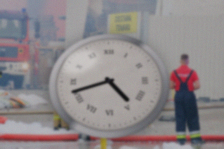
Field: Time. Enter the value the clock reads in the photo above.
4:42
